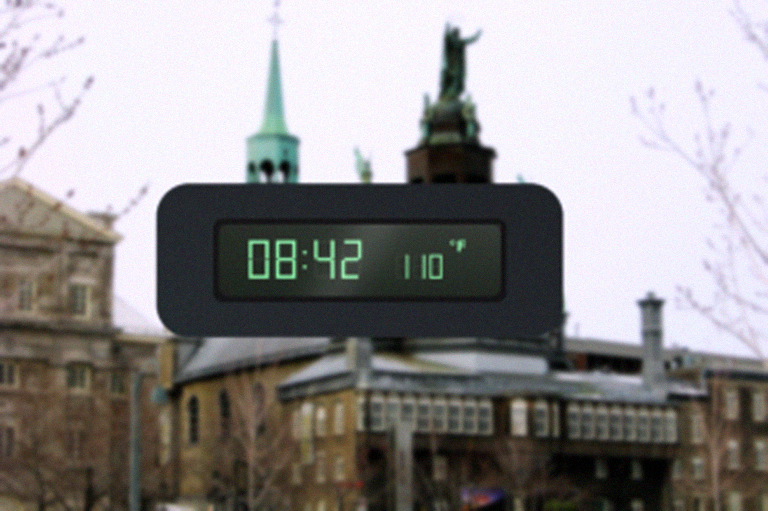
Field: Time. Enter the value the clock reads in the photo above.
8:42
